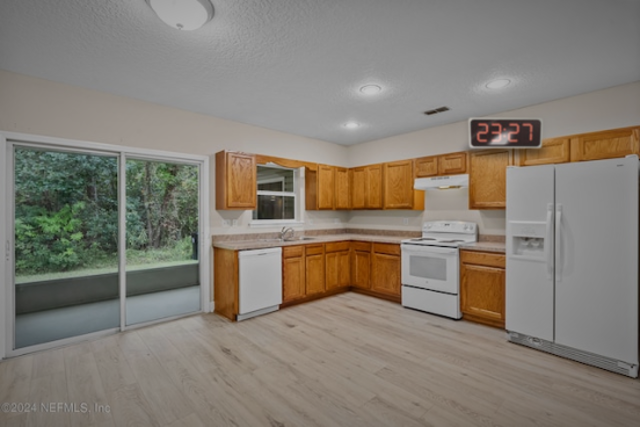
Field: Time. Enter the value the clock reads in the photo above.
23:27
